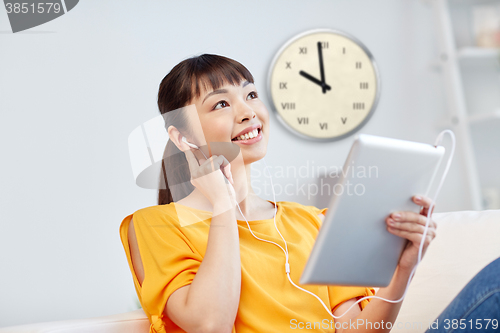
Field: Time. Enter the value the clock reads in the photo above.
9:59
